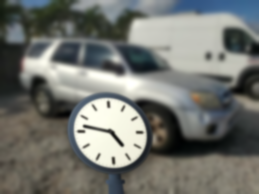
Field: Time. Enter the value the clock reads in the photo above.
4:47
